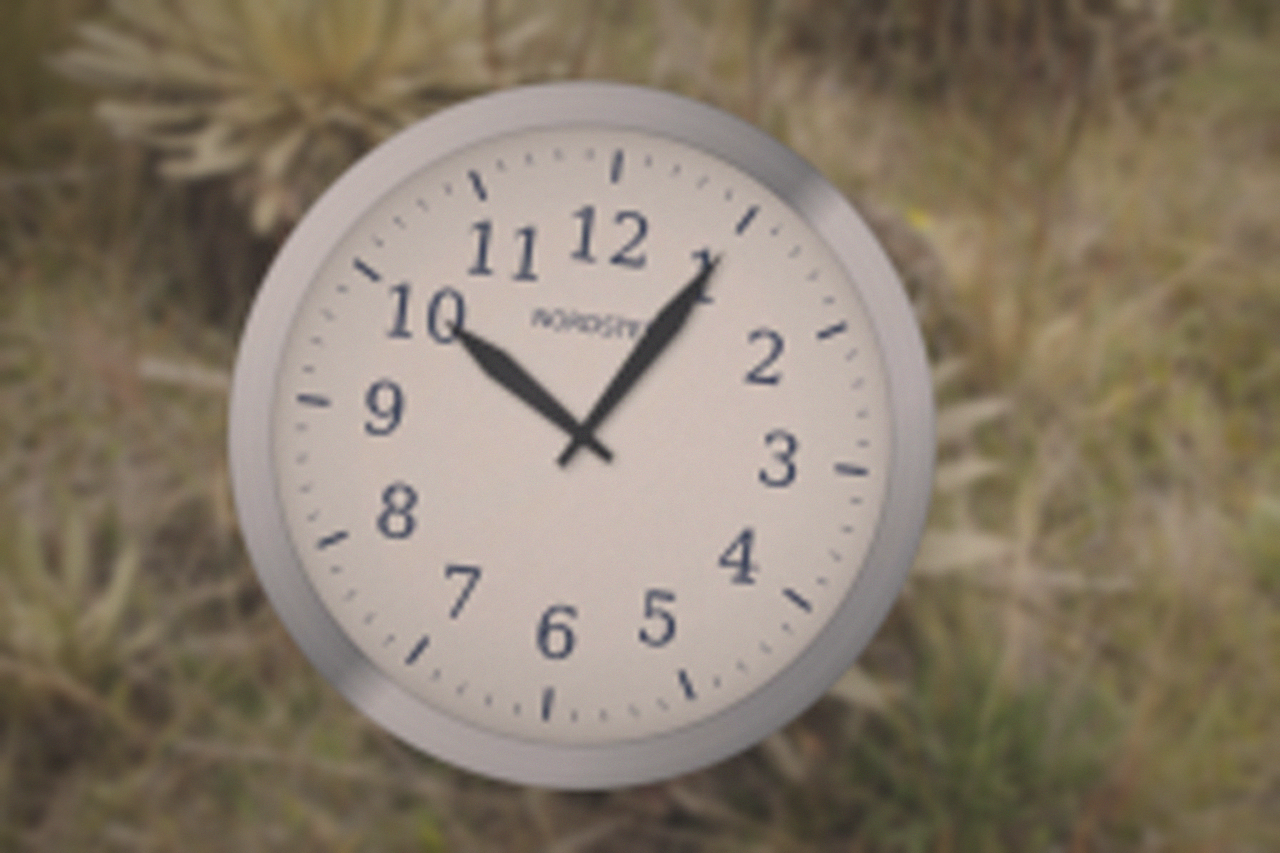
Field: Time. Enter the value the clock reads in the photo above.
10:05
